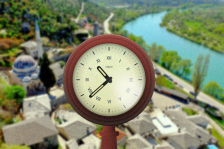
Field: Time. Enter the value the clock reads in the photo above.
10:38
